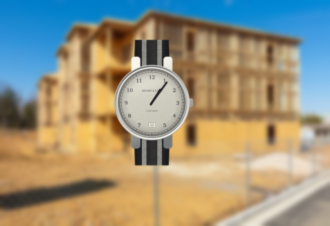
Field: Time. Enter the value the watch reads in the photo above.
1:06
